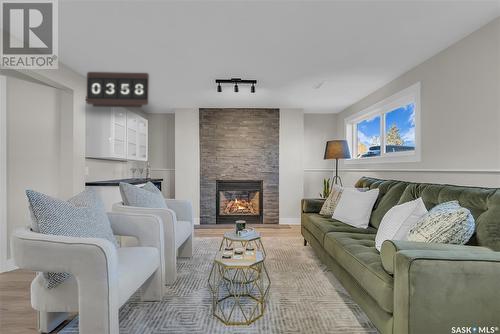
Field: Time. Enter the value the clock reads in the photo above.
3:58
